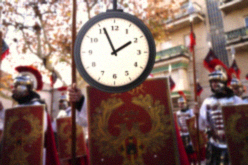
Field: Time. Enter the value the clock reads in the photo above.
1:56
